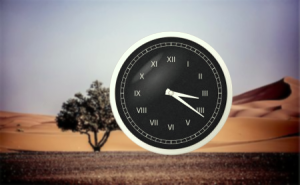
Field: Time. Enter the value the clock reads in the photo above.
3:21
